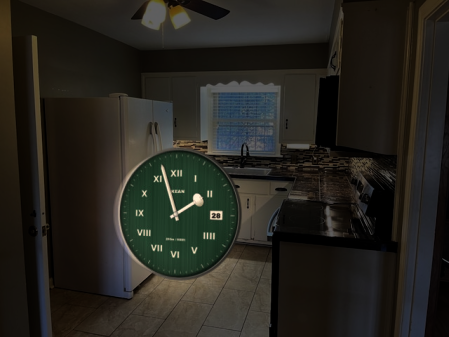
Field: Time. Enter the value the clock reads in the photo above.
1:57
